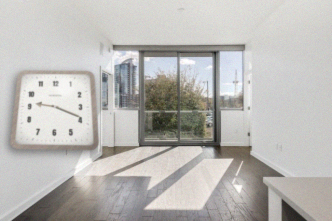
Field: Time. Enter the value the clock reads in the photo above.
9:19
